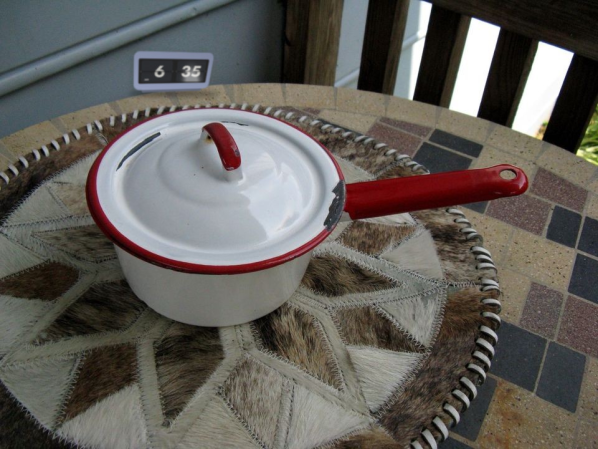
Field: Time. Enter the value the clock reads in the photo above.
6:35
